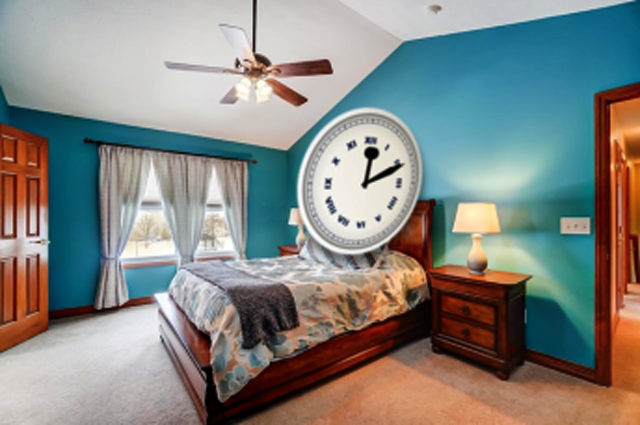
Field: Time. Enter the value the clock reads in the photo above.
12:11
